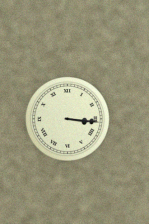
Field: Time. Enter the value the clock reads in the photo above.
3:16
